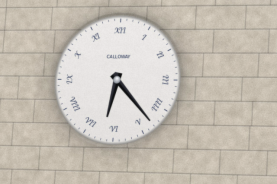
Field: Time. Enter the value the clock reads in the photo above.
6:23
